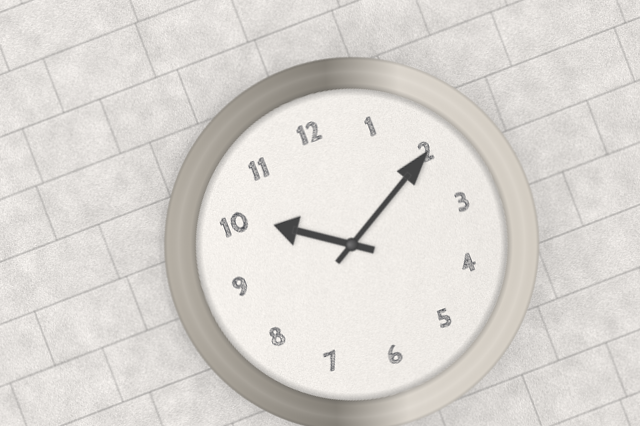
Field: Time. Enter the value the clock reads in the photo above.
10:10
